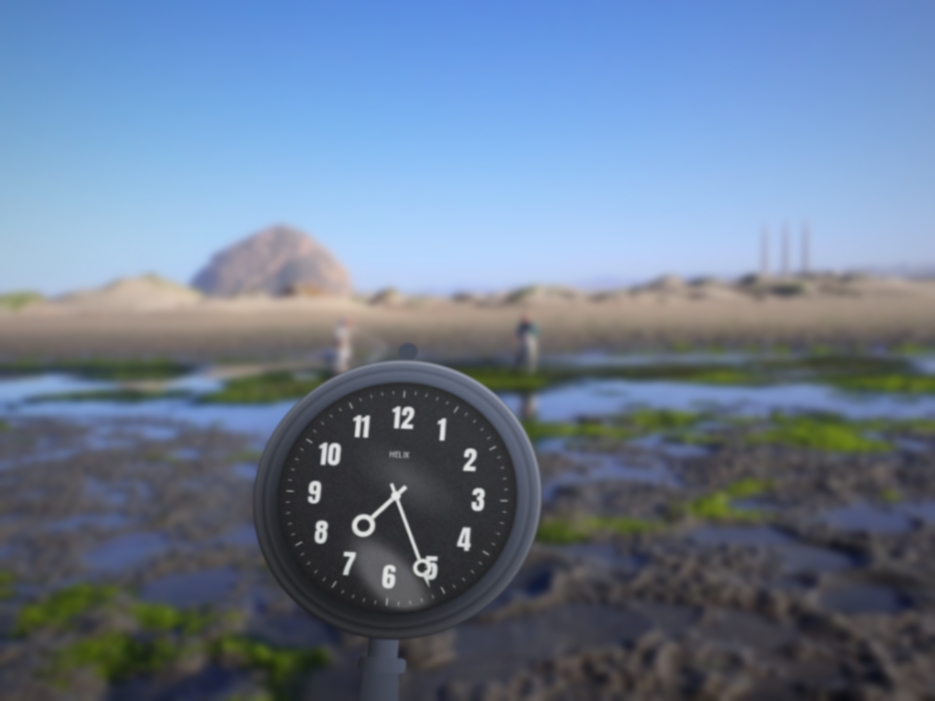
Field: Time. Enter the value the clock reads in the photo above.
7:26
